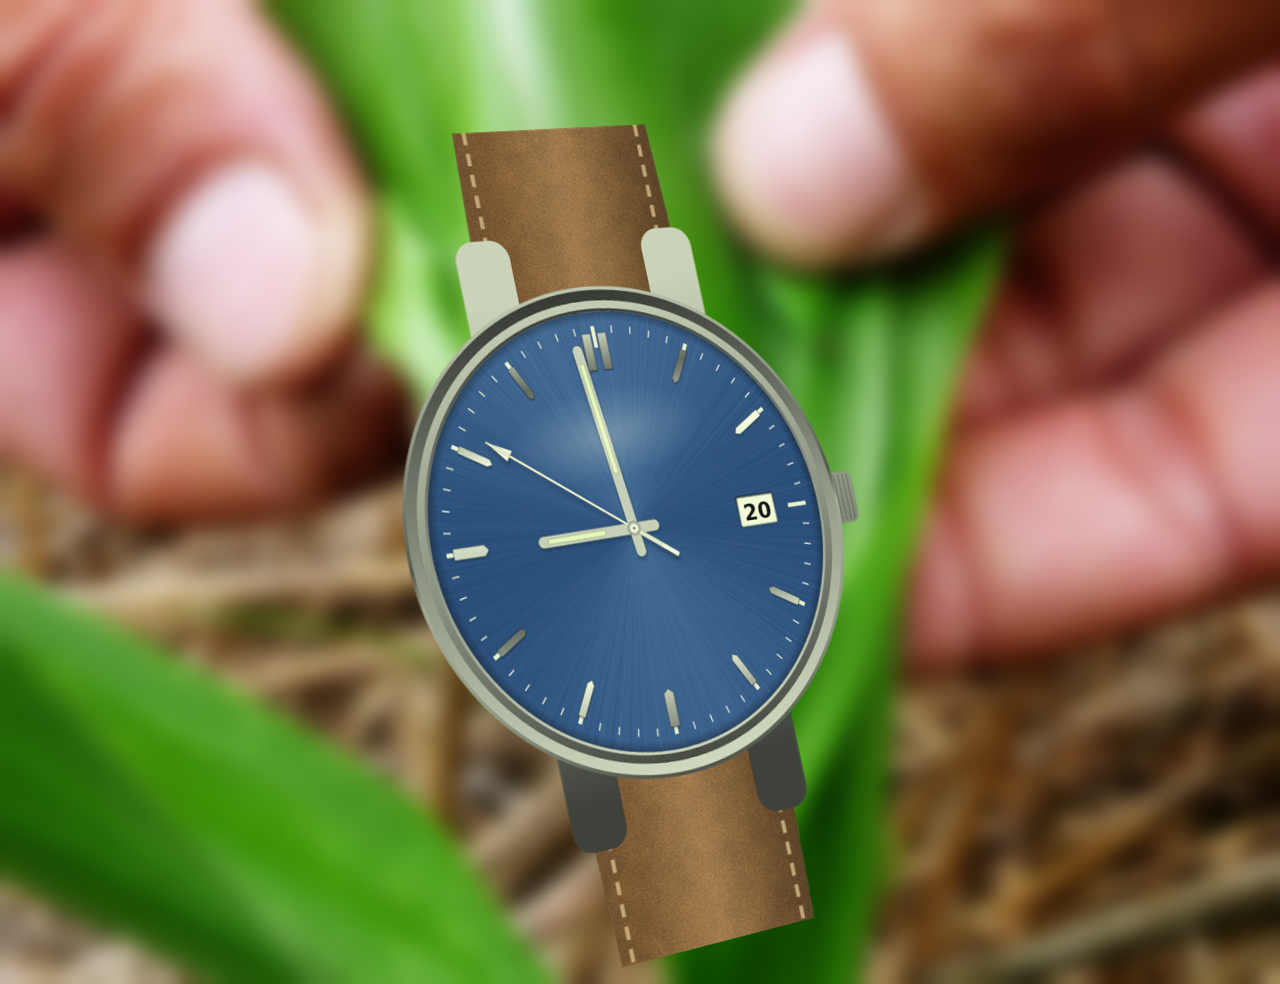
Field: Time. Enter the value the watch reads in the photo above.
8:58:51
